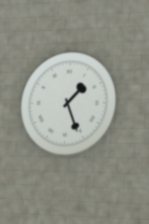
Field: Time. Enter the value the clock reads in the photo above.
1:26
